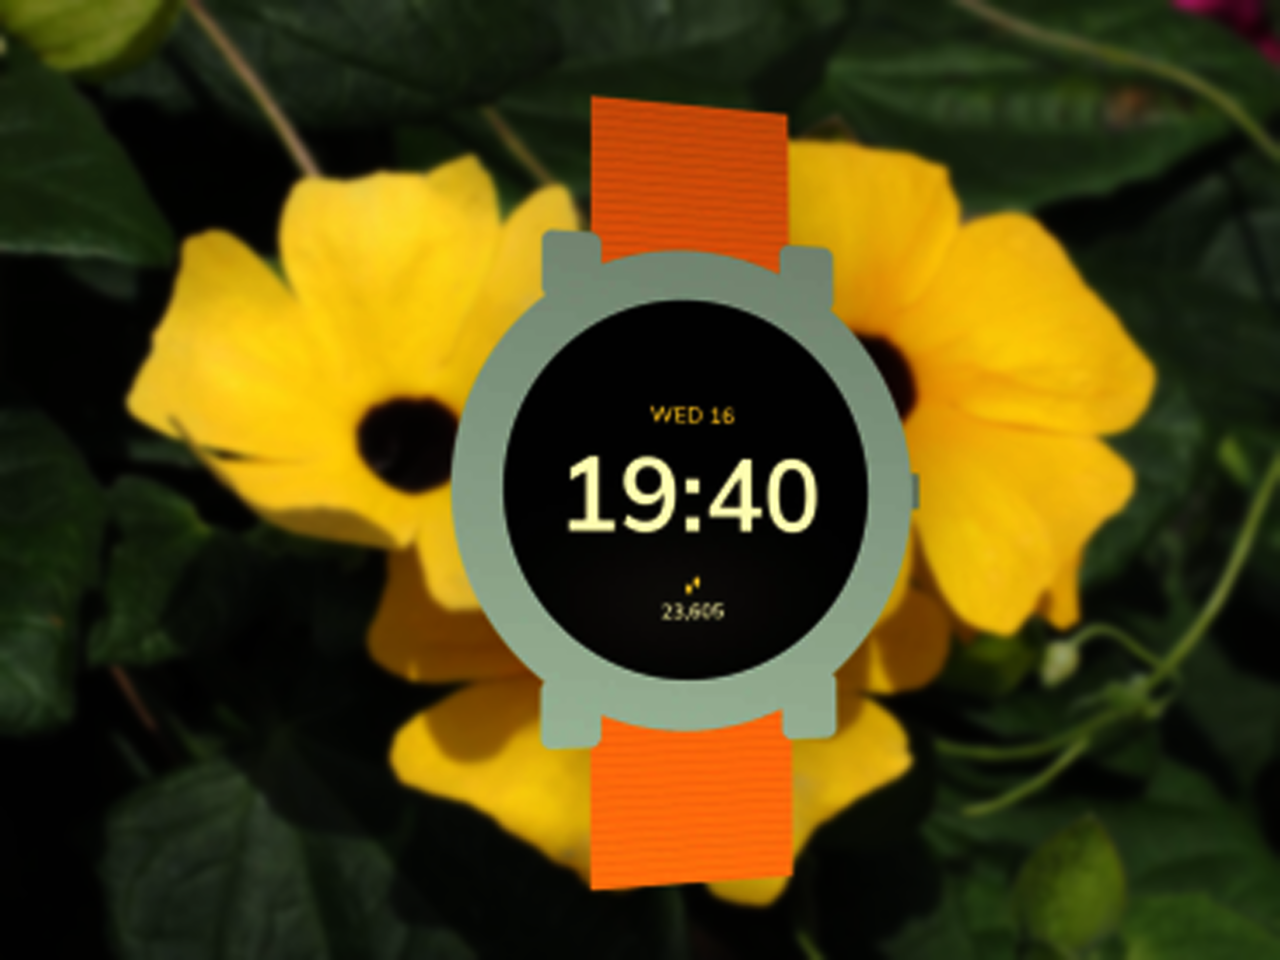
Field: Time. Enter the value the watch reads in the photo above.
19:40
